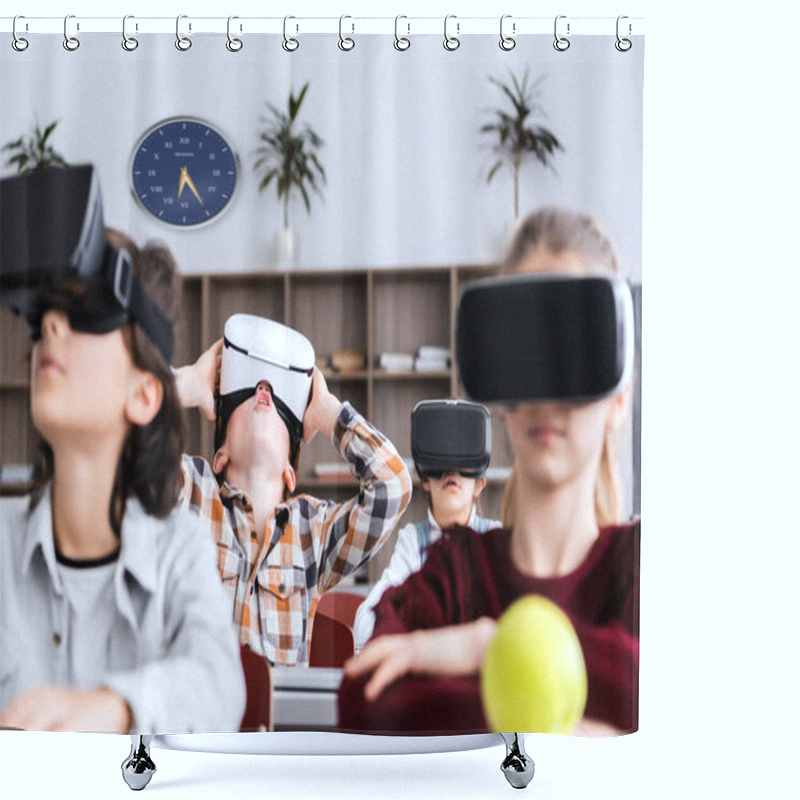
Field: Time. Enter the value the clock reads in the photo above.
6:25
